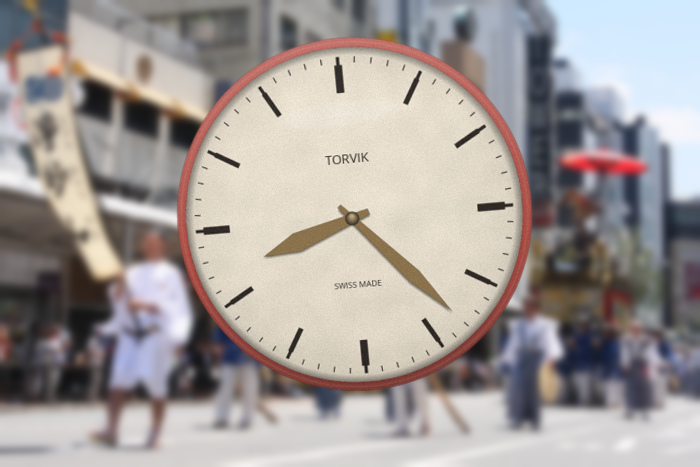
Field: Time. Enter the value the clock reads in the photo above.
8:23
